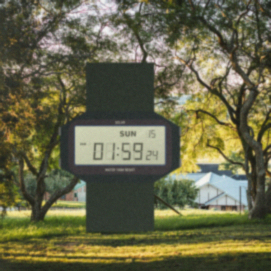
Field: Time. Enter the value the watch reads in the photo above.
1:59
